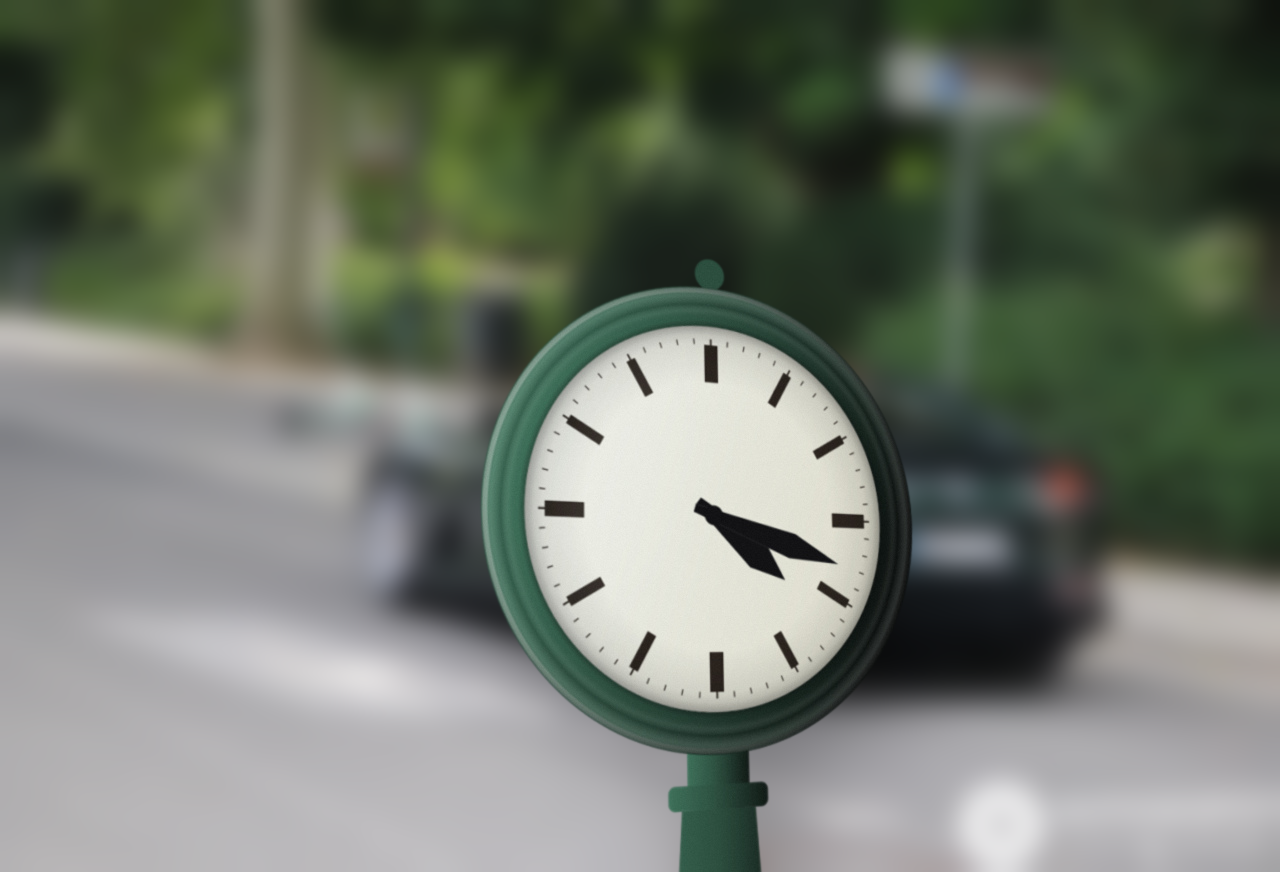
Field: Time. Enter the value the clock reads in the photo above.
4:18
